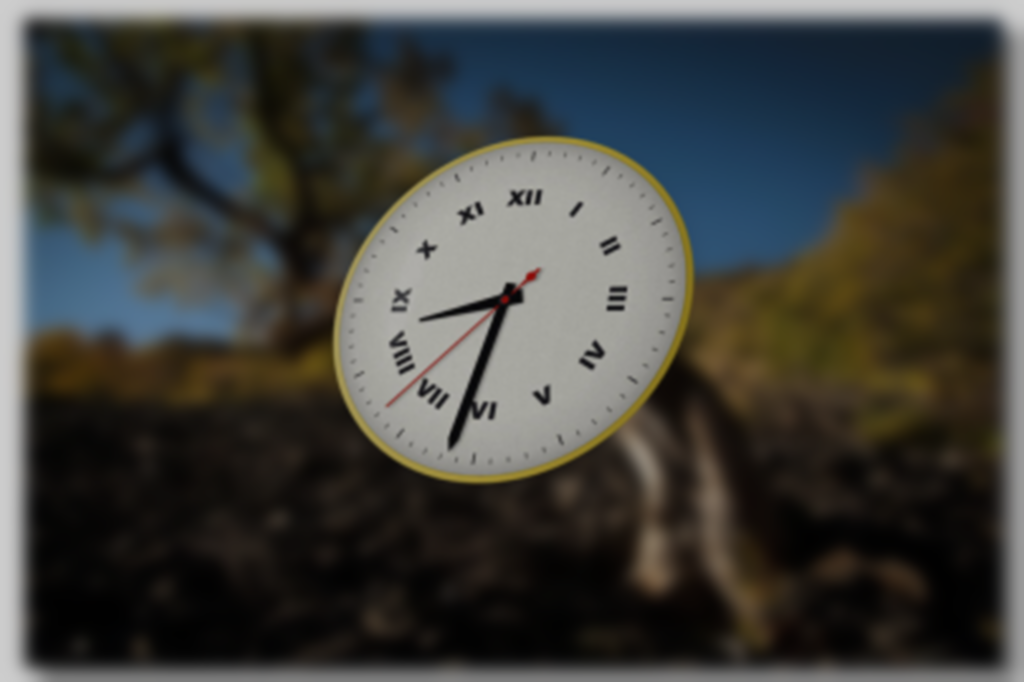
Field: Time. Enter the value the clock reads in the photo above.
8:31:37
